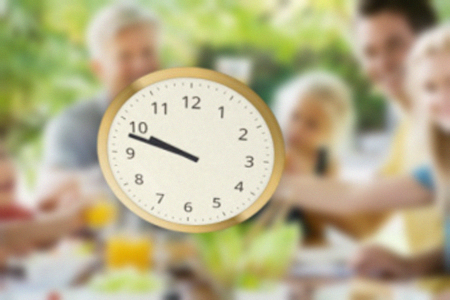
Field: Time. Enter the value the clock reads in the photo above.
9:48
